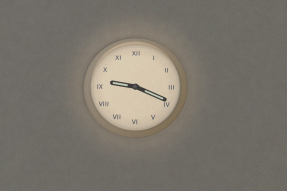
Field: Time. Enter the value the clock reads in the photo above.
9:19
